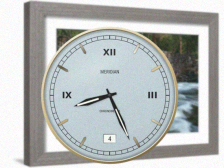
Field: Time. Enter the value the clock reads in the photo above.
8:26
